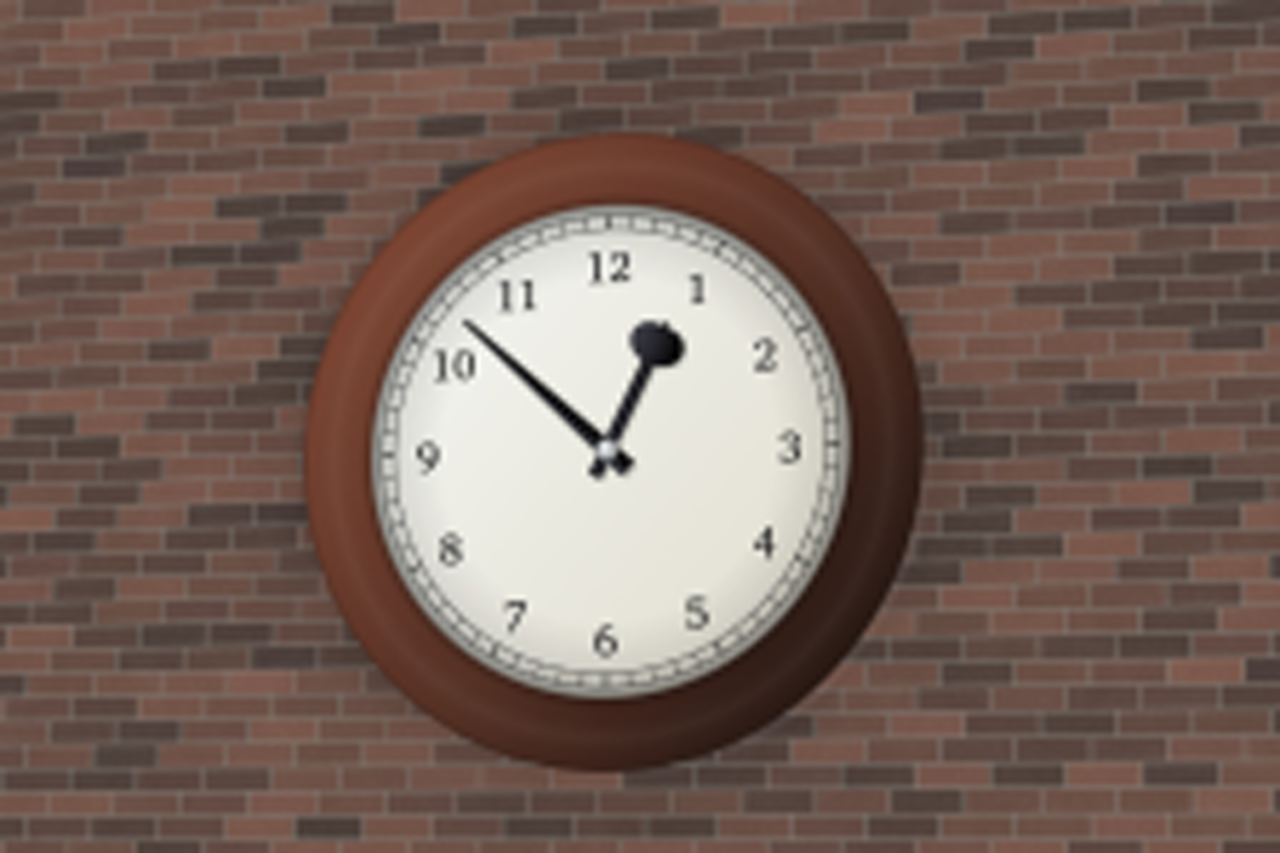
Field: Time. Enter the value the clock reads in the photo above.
12:52
